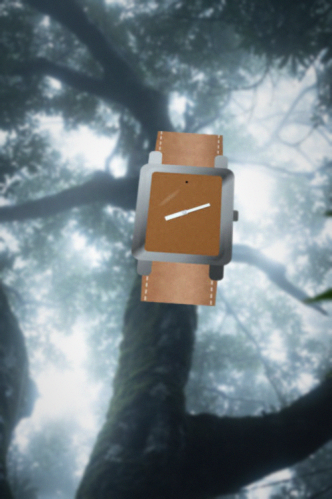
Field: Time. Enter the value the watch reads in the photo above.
8:11
